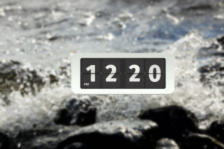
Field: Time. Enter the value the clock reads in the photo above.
12:20
